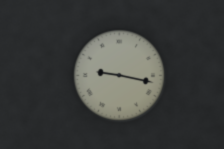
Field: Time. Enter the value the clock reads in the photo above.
9:17
